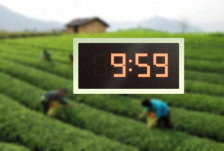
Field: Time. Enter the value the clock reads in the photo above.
9:59
